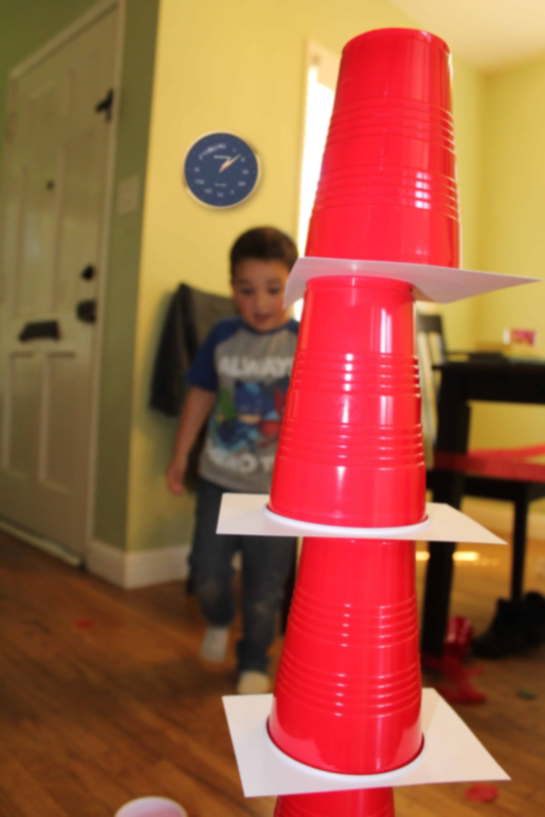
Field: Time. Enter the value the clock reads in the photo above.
1:08
